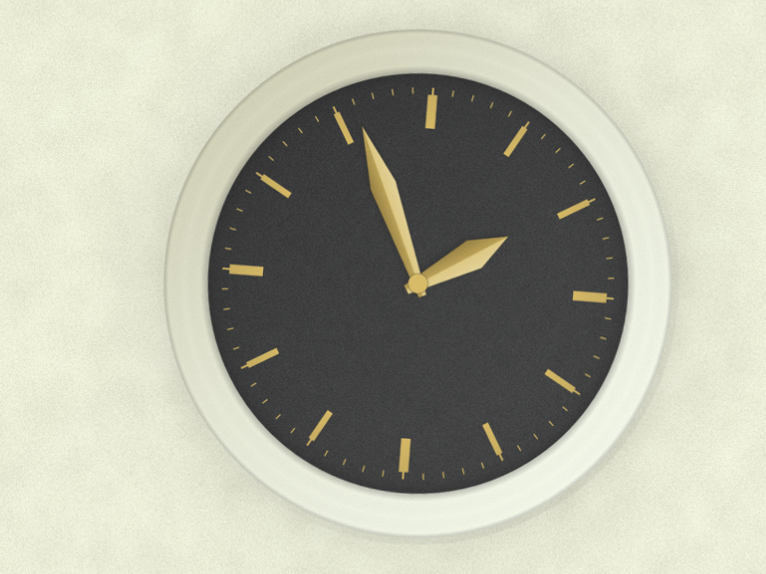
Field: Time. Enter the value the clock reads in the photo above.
1:56
